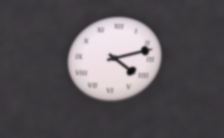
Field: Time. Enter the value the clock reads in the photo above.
4:12
